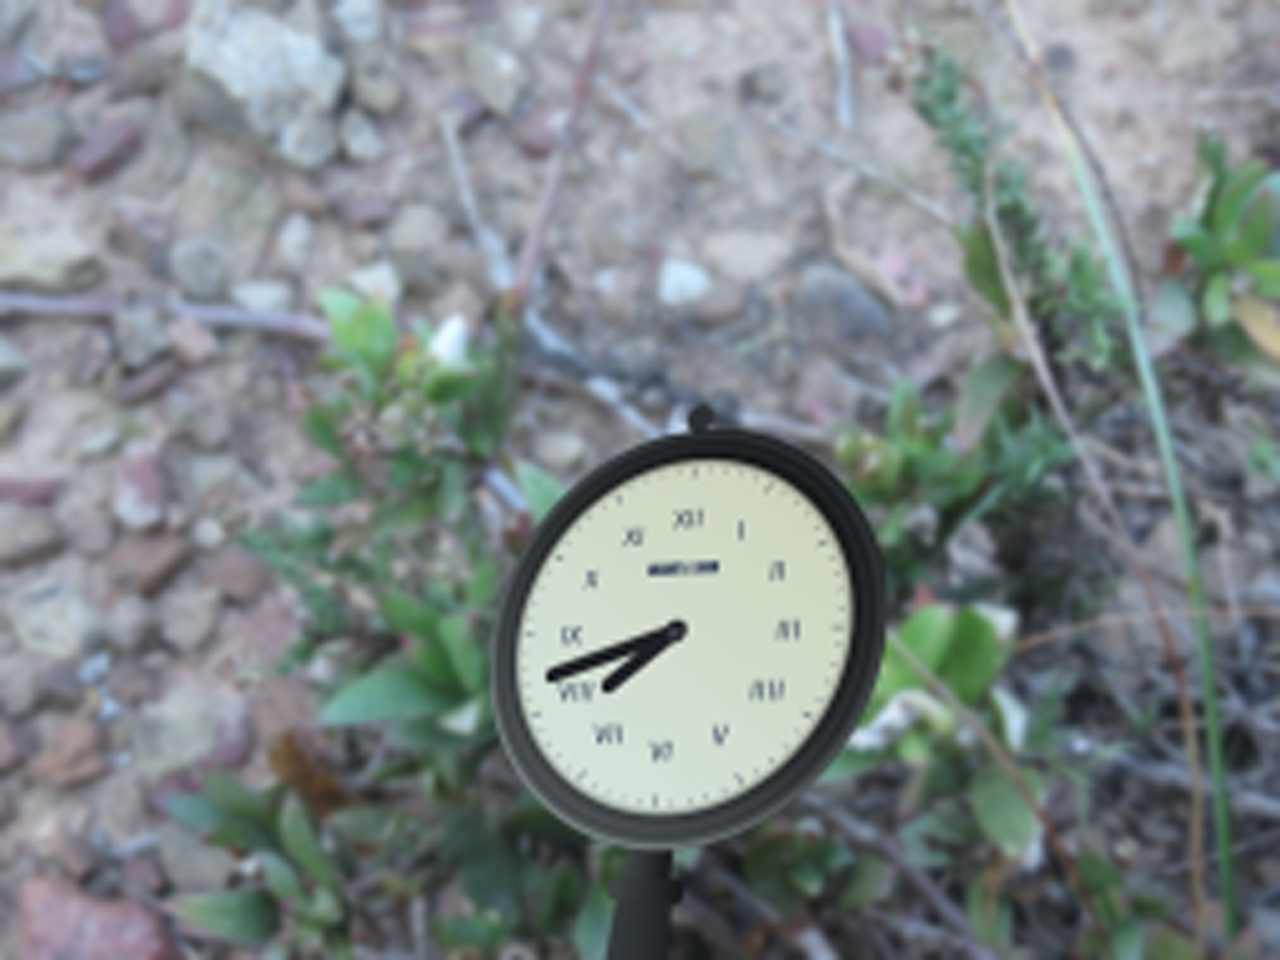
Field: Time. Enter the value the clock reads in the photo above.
7:42
